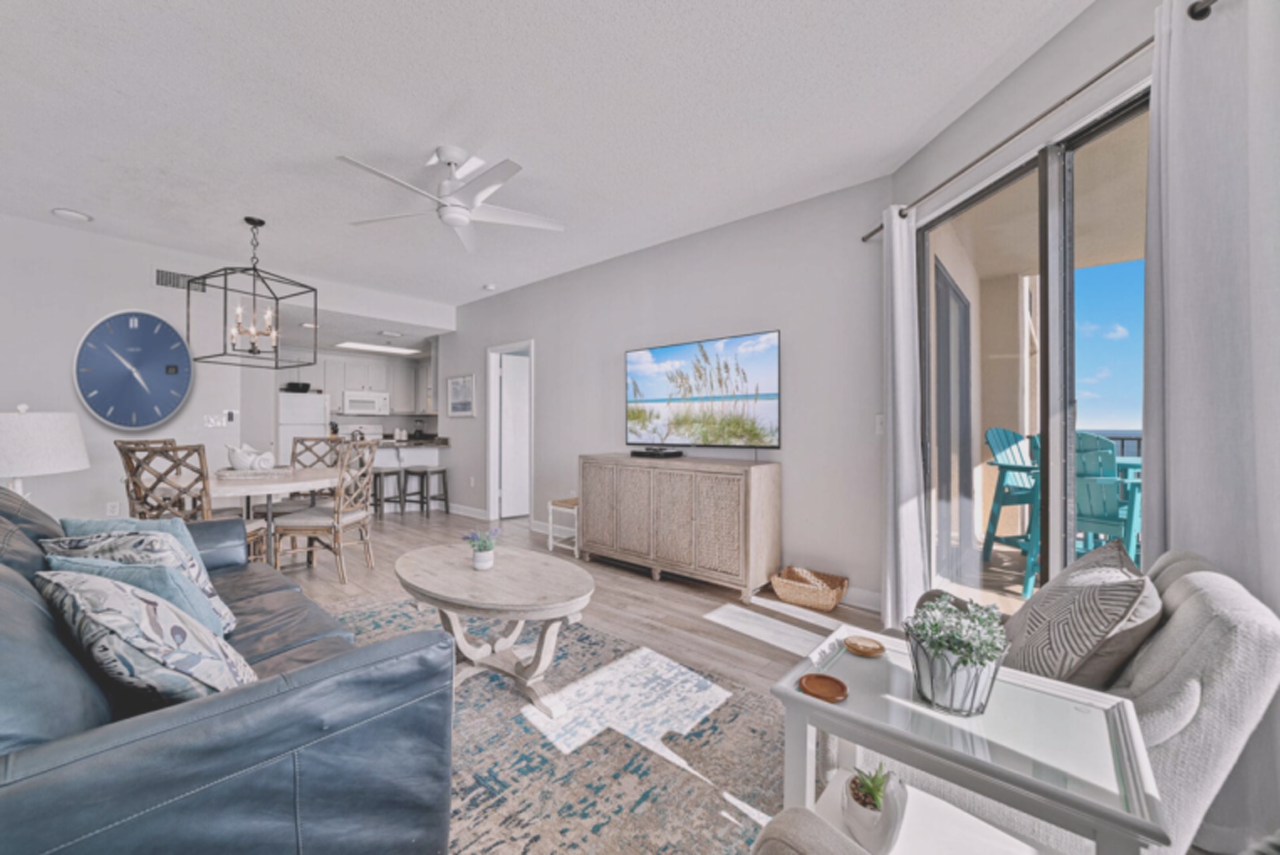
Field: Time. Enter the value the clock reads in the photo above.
4:52
